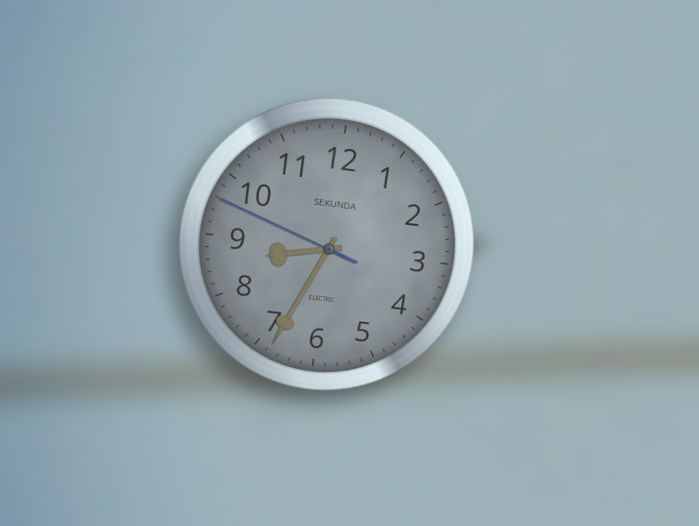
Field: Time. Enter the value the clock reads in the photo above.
8:33:48
